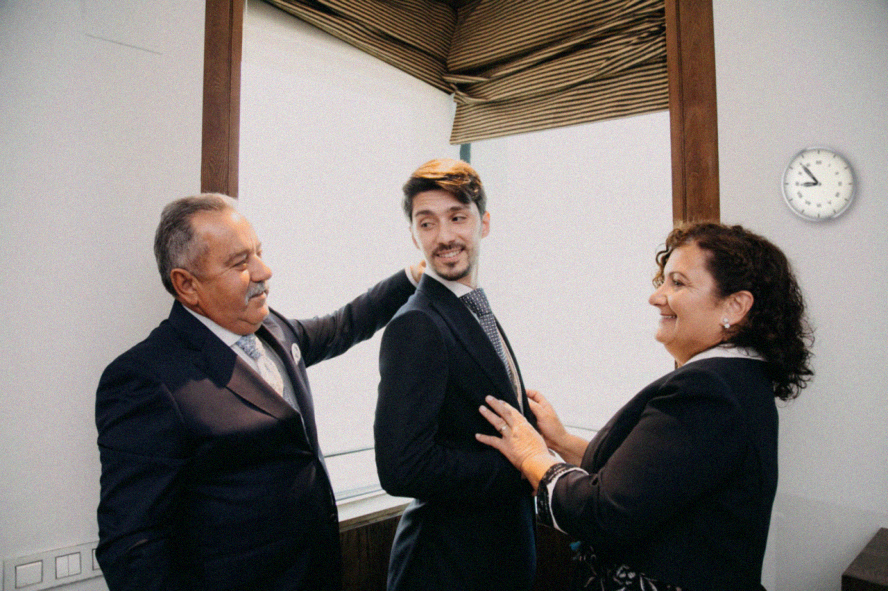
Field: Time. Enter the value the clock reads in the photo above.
8:53
